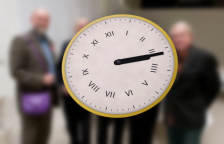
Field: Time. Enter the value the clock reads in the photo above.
3:16
